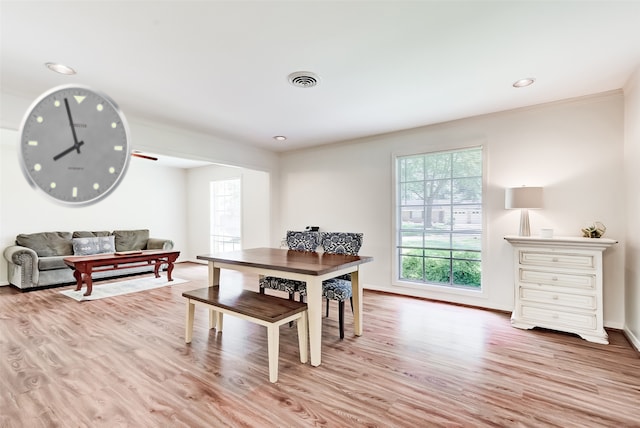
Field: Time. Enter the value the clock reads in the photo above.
7:57
